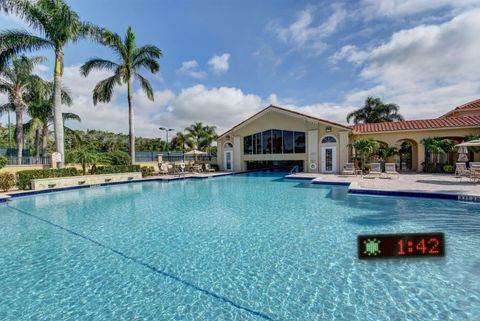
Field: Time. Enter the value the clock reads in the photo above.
1:42
